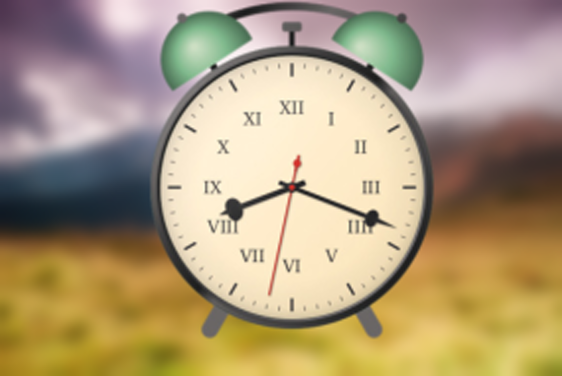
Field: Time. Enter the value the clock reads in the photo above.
8:18:32
